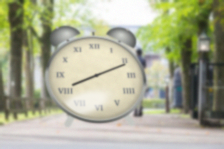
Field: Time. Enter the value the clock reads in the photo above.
8:11
